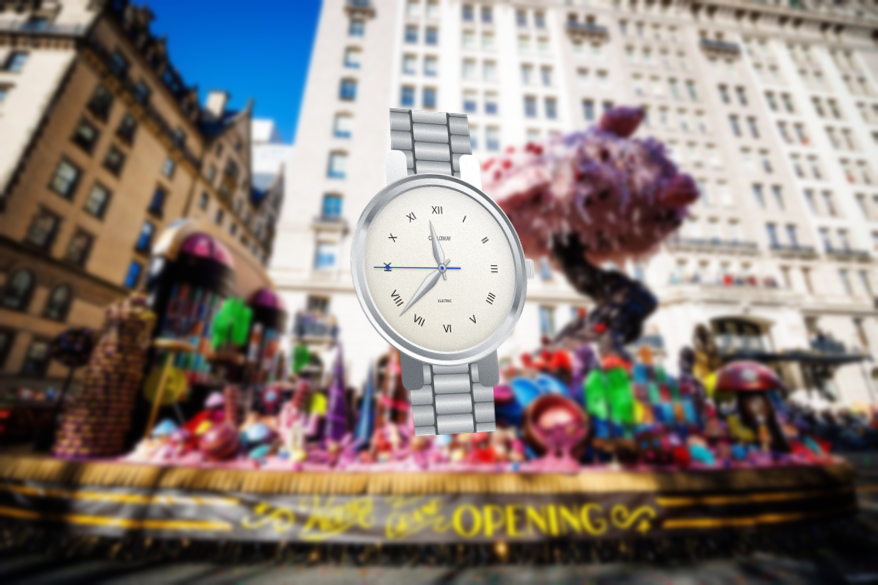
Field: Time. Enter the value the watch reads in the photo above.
11:37:45
